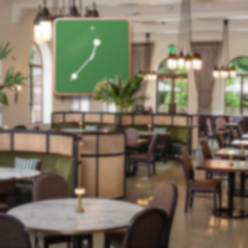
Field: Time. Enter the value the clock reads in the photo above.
12:37
